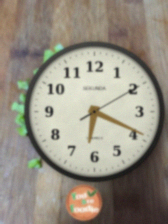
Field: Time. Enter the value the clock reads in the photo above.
6:19:10
